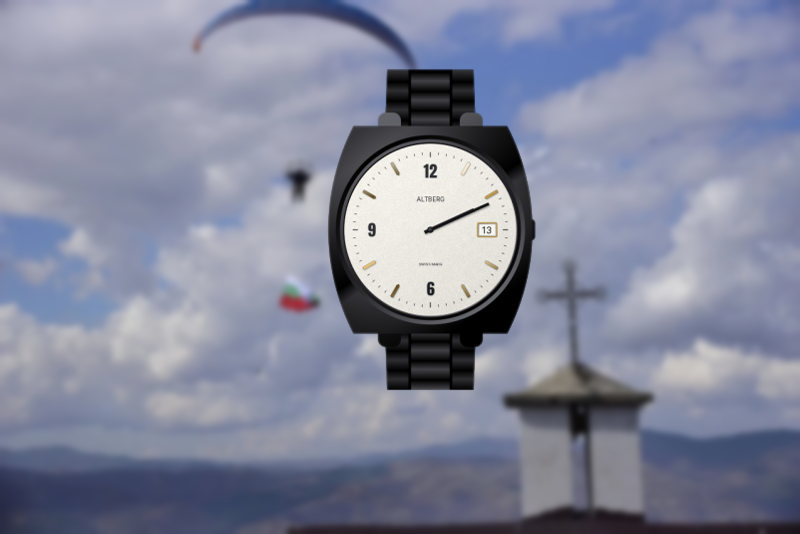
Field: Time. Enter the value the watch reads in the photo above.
2:11
